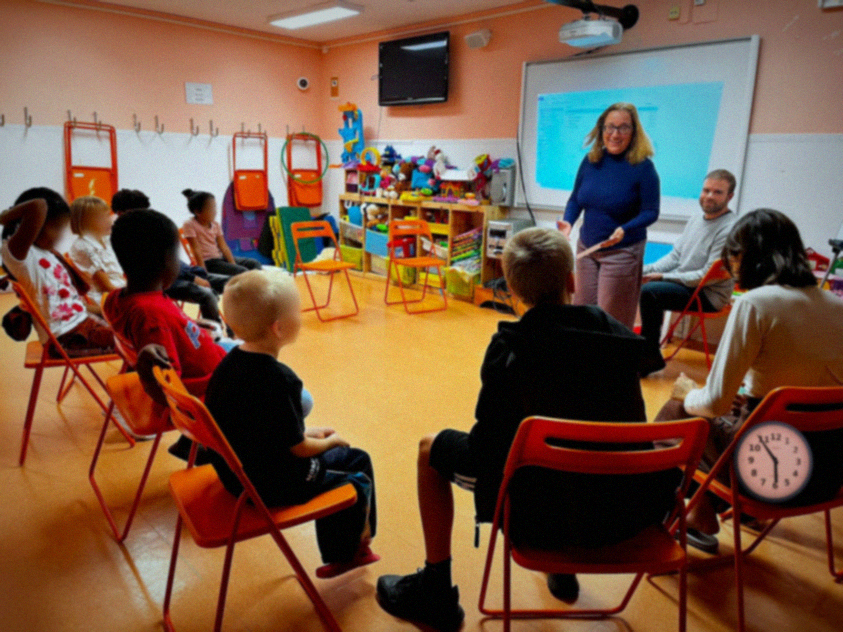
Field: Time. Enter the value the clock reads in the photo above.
5:54
